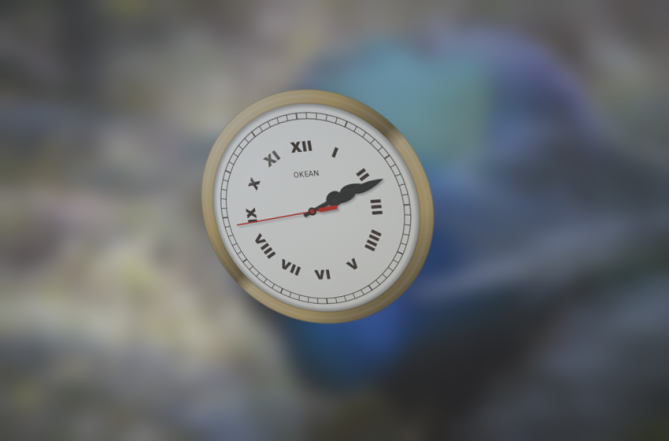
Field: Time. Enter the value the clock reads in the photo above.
2:11:44
